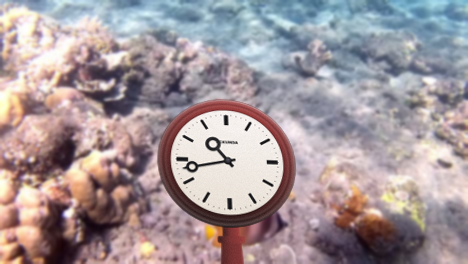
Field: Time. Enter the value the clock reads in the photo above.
10:43
